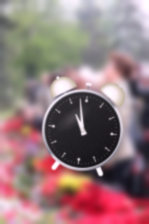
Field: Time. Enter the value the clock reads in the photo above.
10:58
